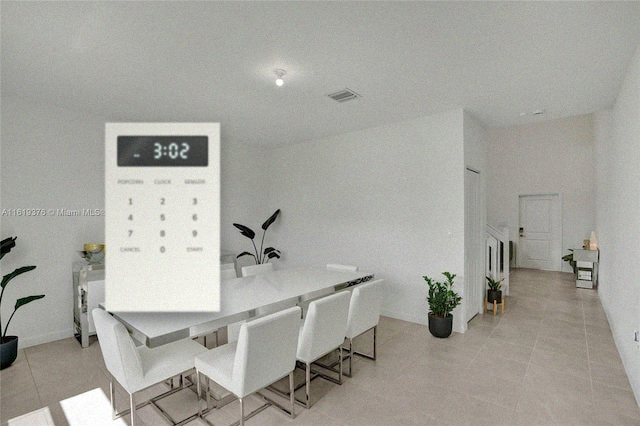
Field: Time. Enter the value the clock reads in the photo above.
3:02
